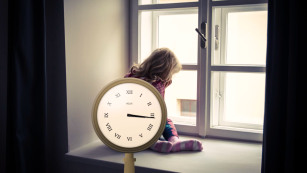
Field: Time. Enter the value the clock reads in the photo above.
3:16
